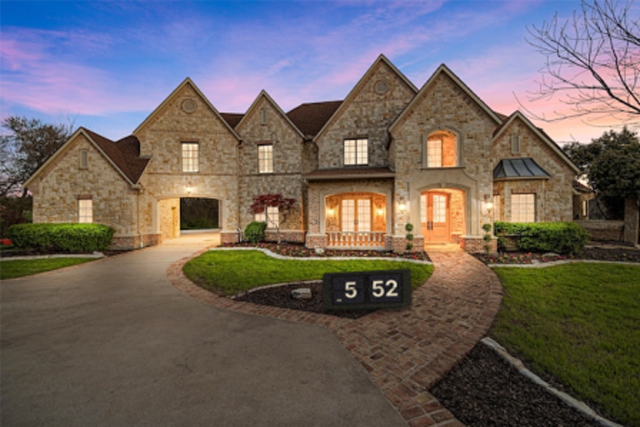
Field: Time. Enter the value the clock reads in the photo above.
5:52
